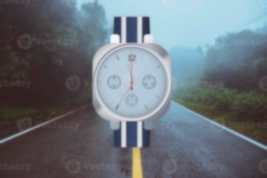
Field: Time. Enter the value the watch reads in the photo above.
11:35
